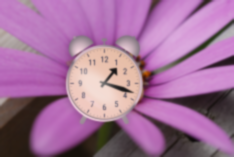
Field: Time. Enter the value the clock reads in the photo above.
1:18
